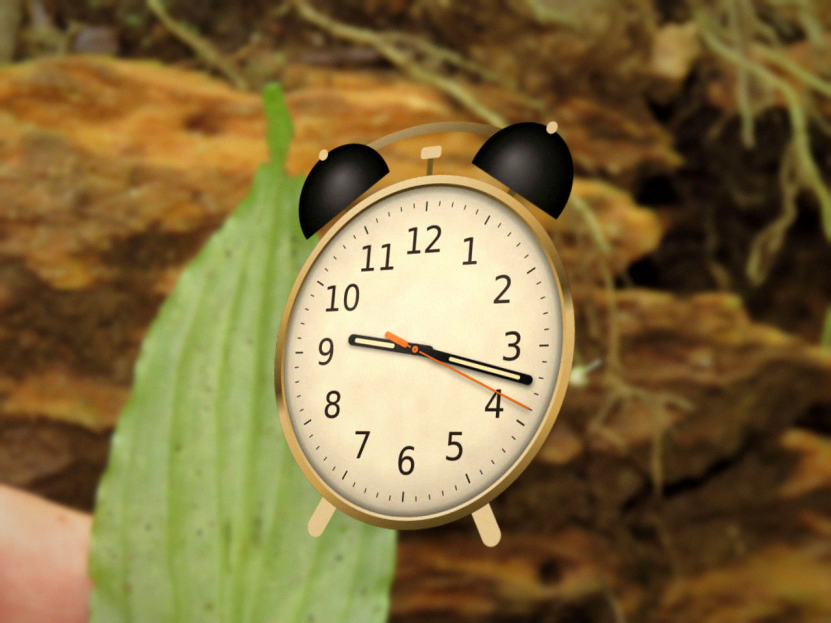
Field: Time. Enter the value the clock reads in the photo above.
9:17:19
